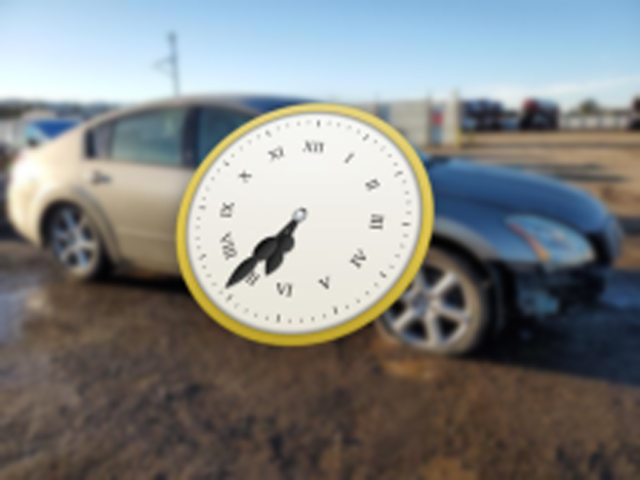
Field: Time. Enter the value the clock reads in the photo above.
6:36
